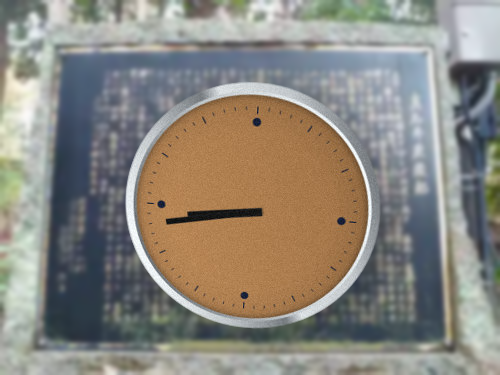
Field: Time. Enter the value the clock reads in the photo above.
8:43
